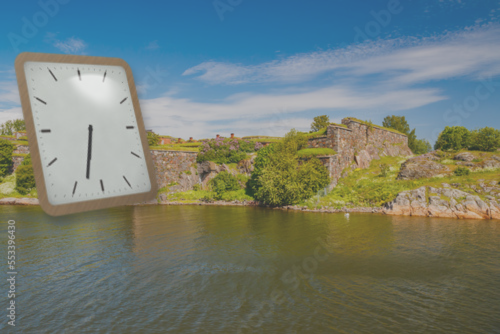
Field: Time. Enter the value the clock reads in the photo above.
6:33
